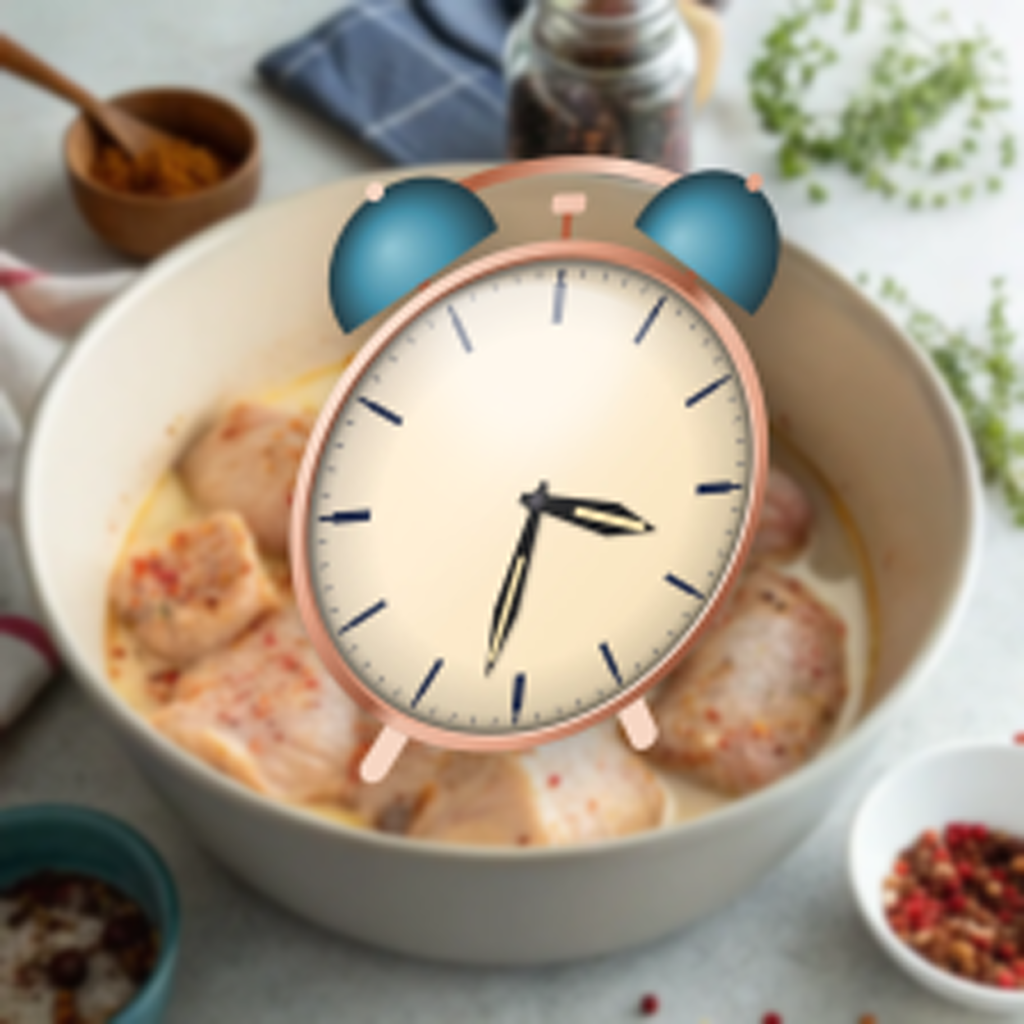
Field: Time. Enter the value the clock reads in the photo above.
3:32
